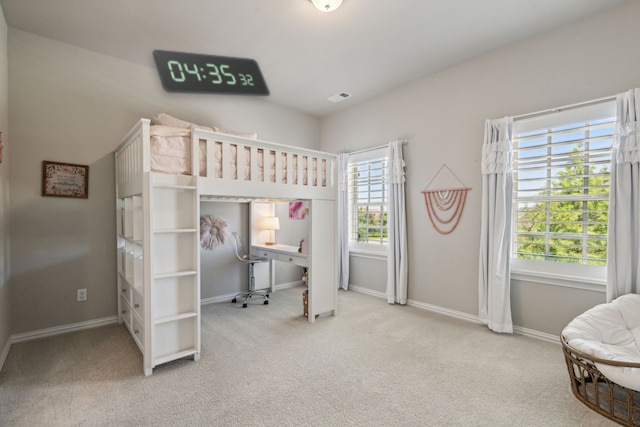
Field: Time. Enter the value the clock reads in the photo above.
4:35:32
